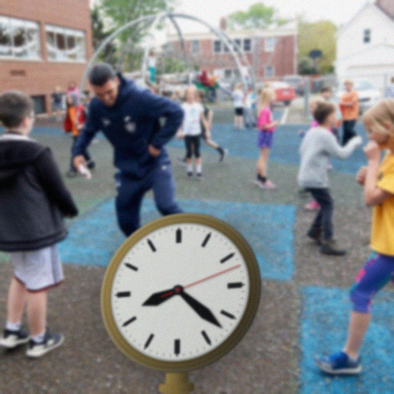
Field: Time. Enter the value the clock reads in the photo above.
8:22:12
